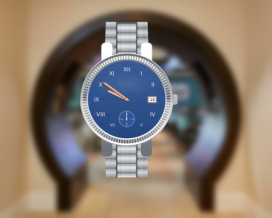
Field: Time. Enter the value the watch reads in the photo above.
9:51
